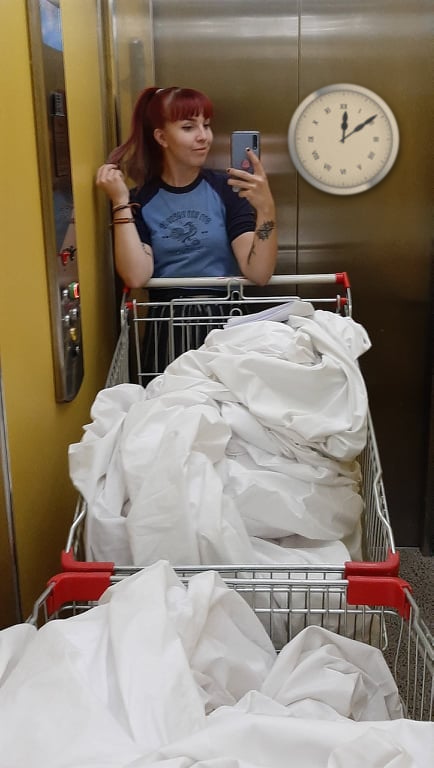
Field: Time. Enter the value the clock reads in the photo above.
12:09
